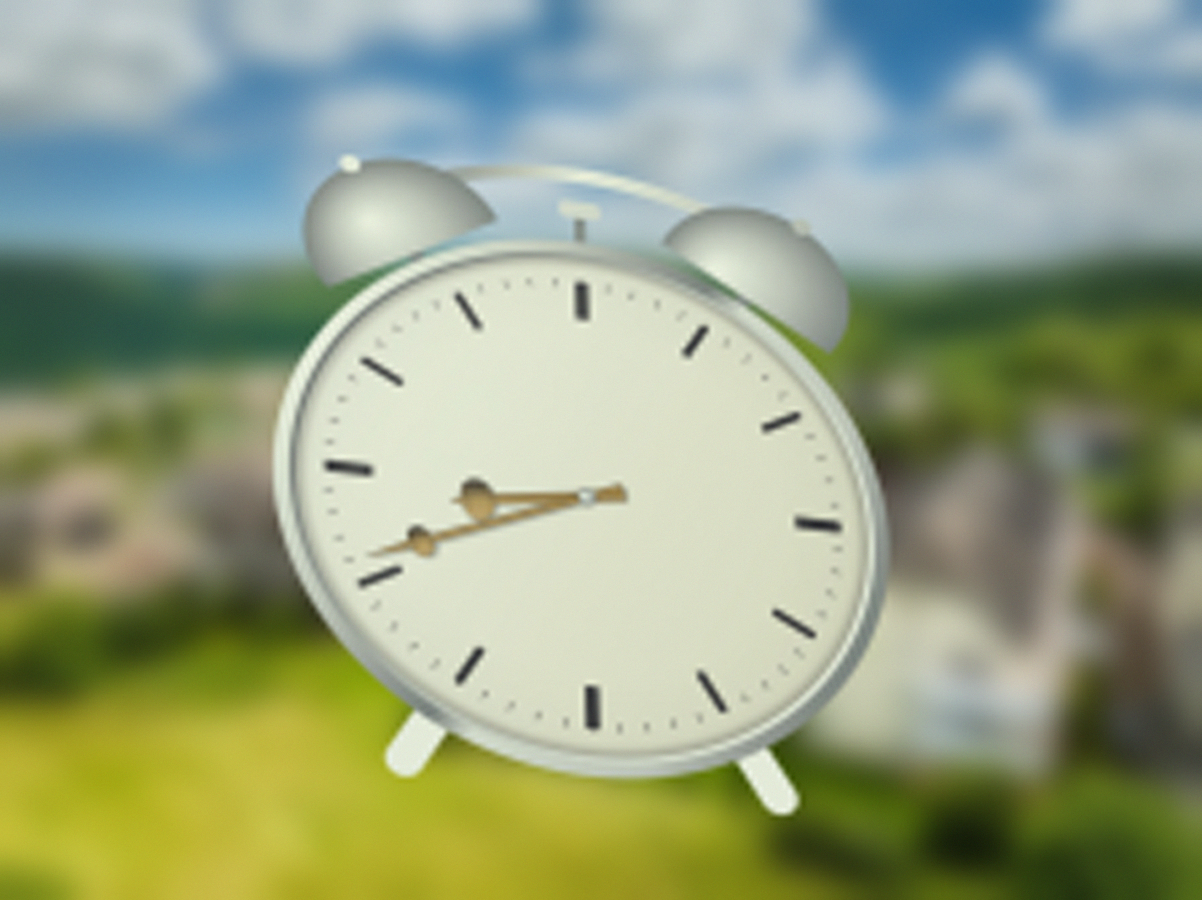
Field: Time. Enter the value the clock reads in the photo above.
8:41
